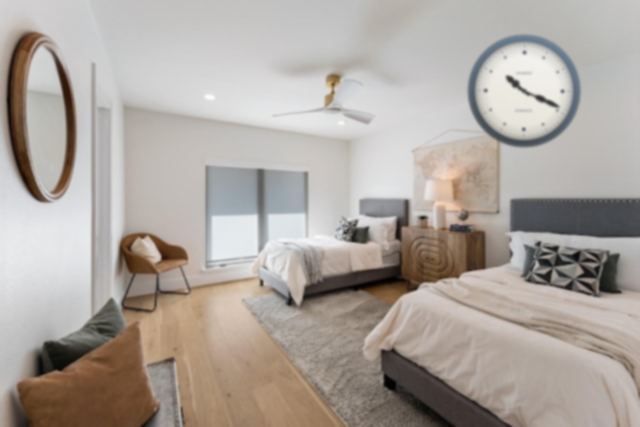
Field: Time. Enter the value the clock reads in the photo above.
10:19
